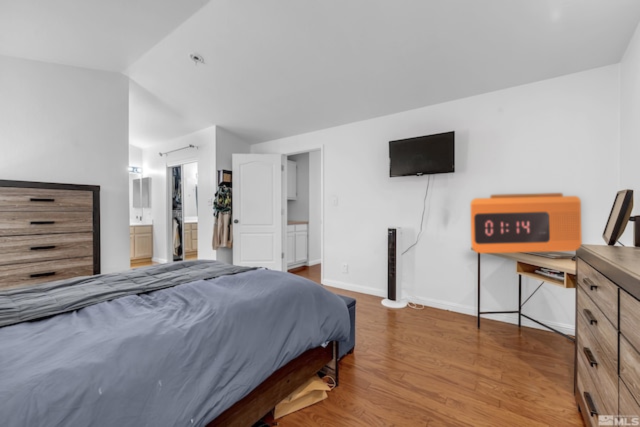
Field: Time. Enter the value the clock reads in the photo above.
1:14
